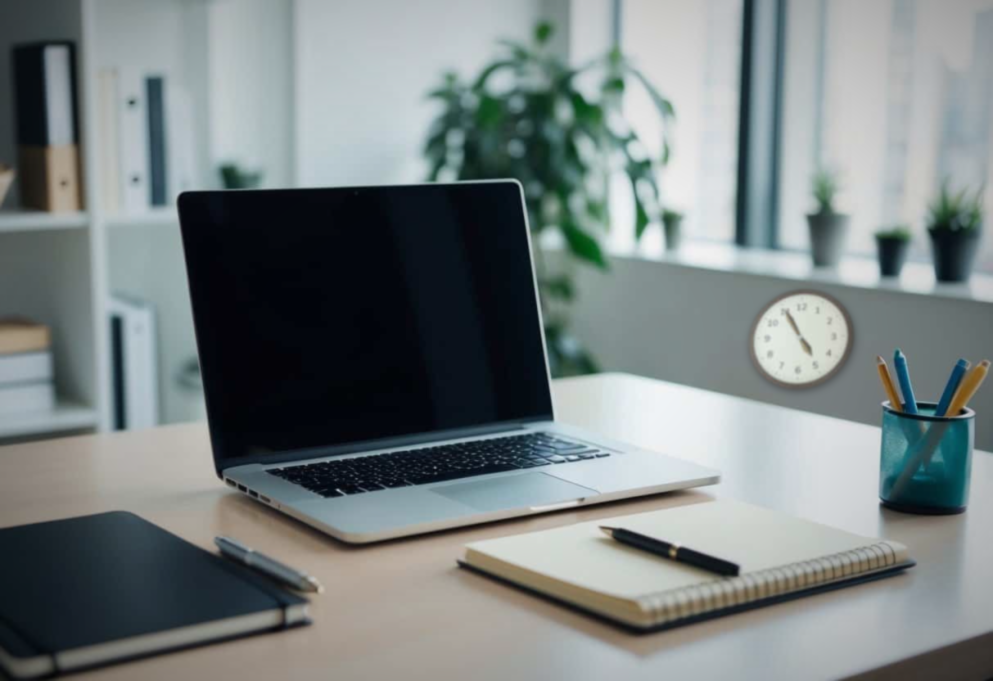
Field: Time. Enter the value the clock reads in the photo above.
4:55
